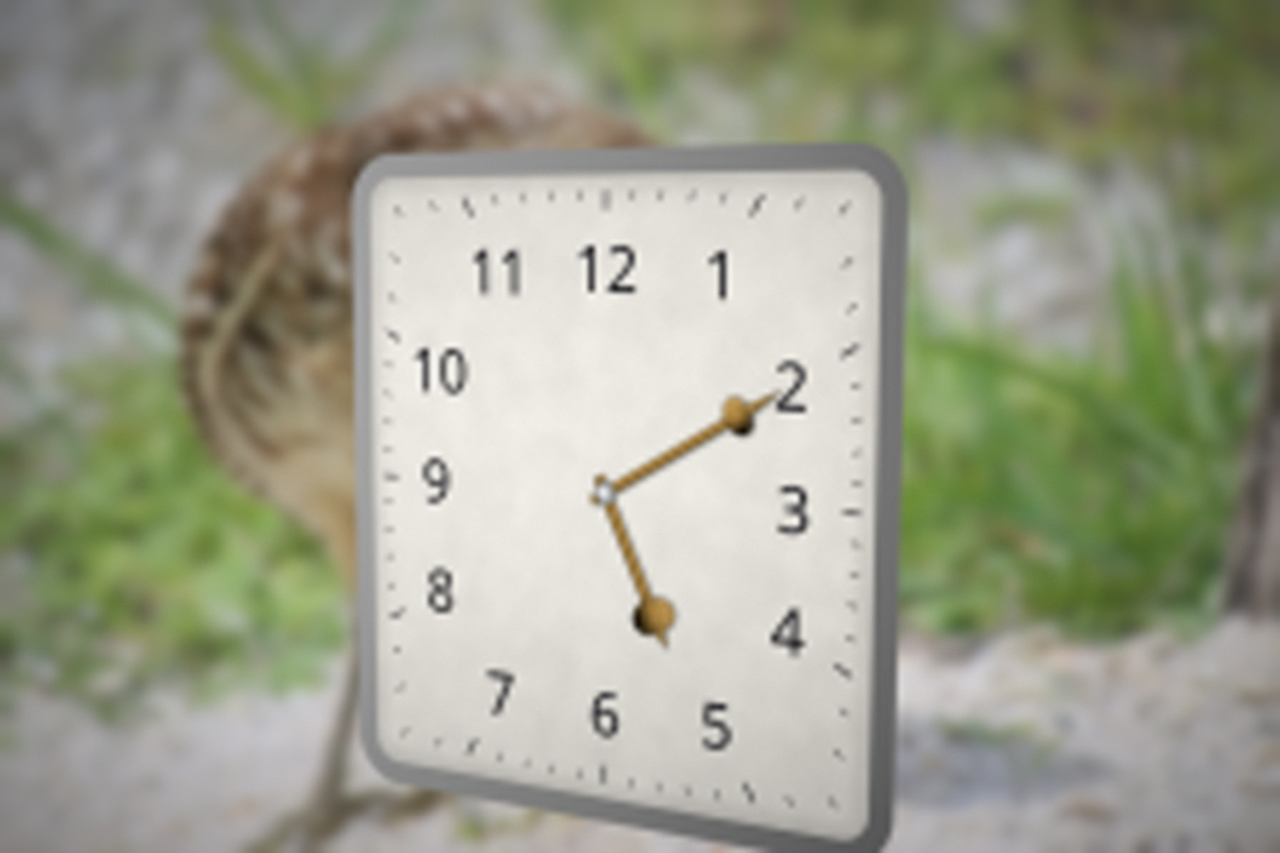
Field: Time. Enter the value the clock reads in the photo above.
5:10
